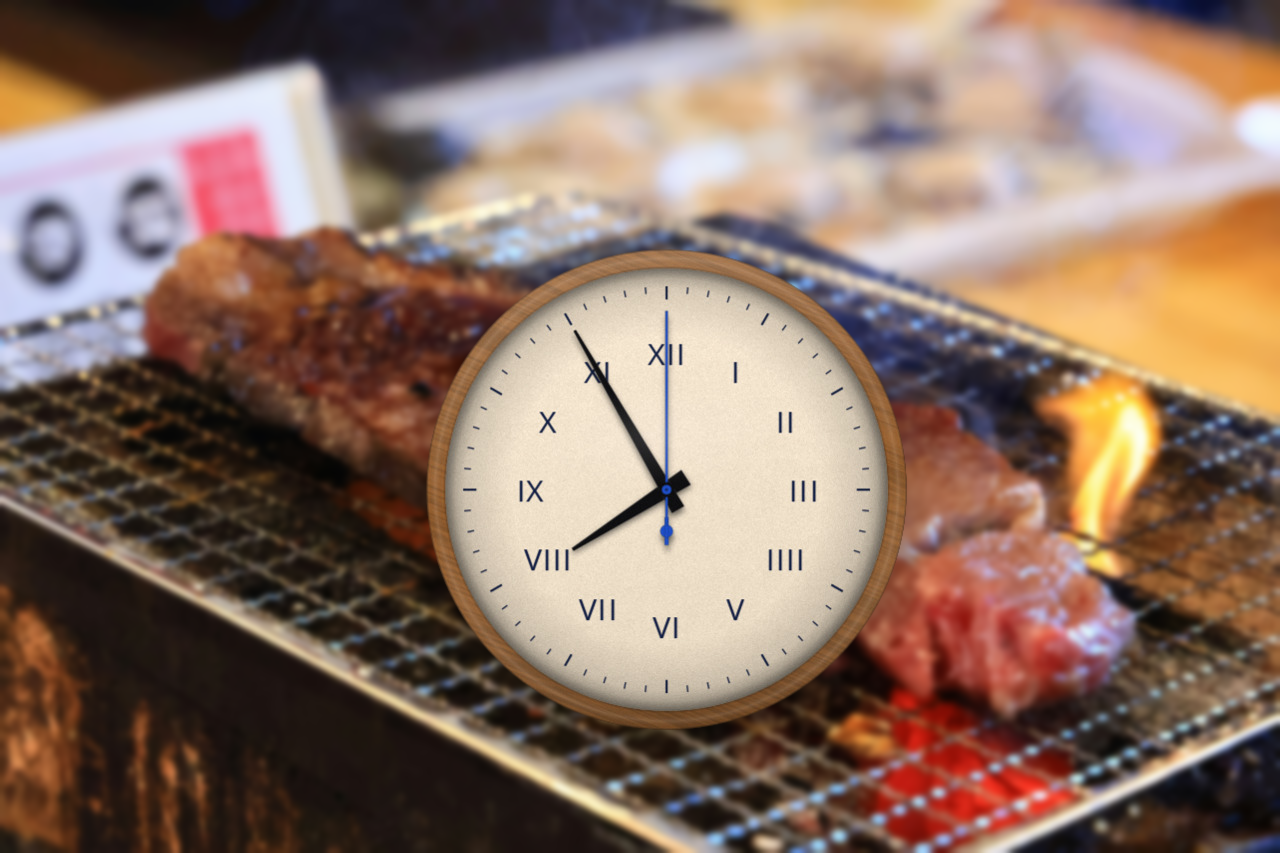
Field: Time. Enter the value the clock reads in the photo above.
7:55:00
